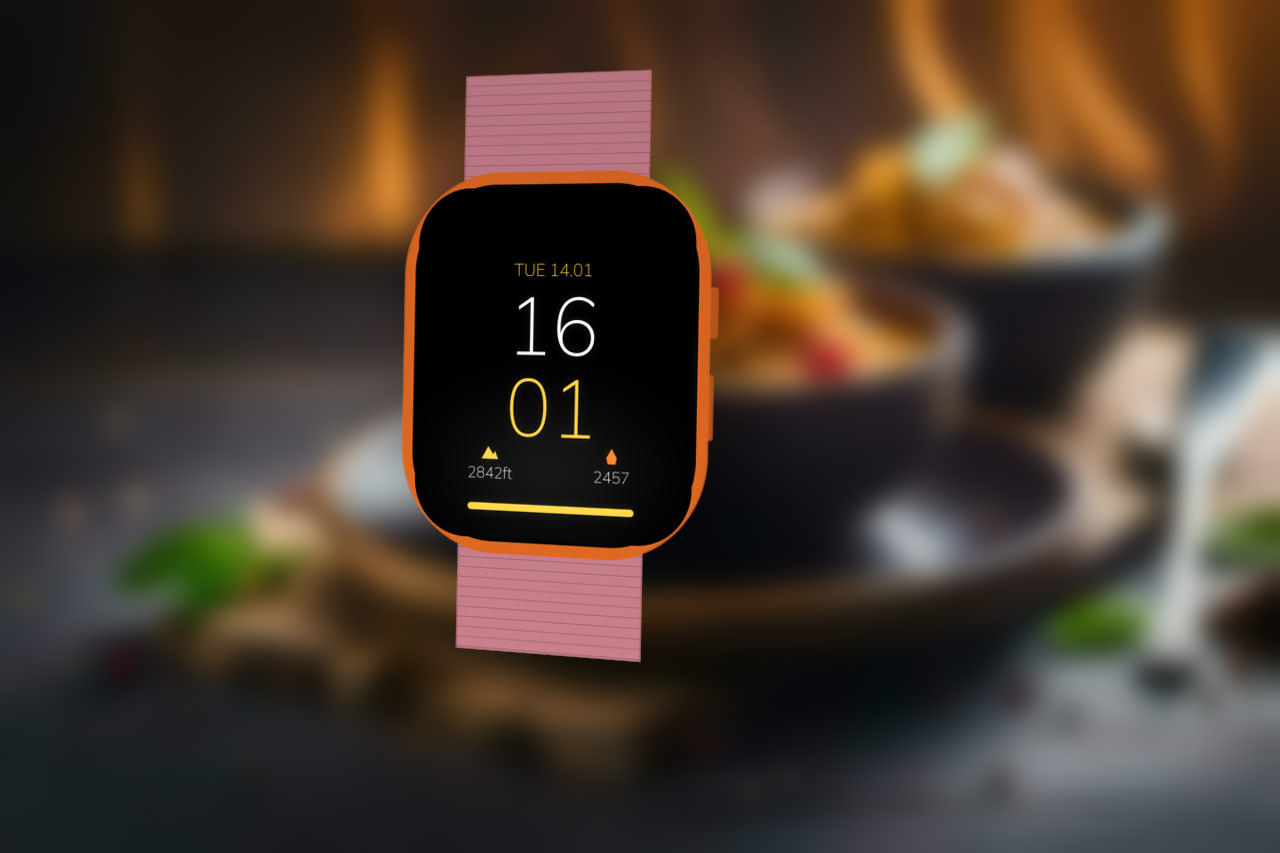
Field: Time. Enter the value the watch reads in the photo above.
16:01
